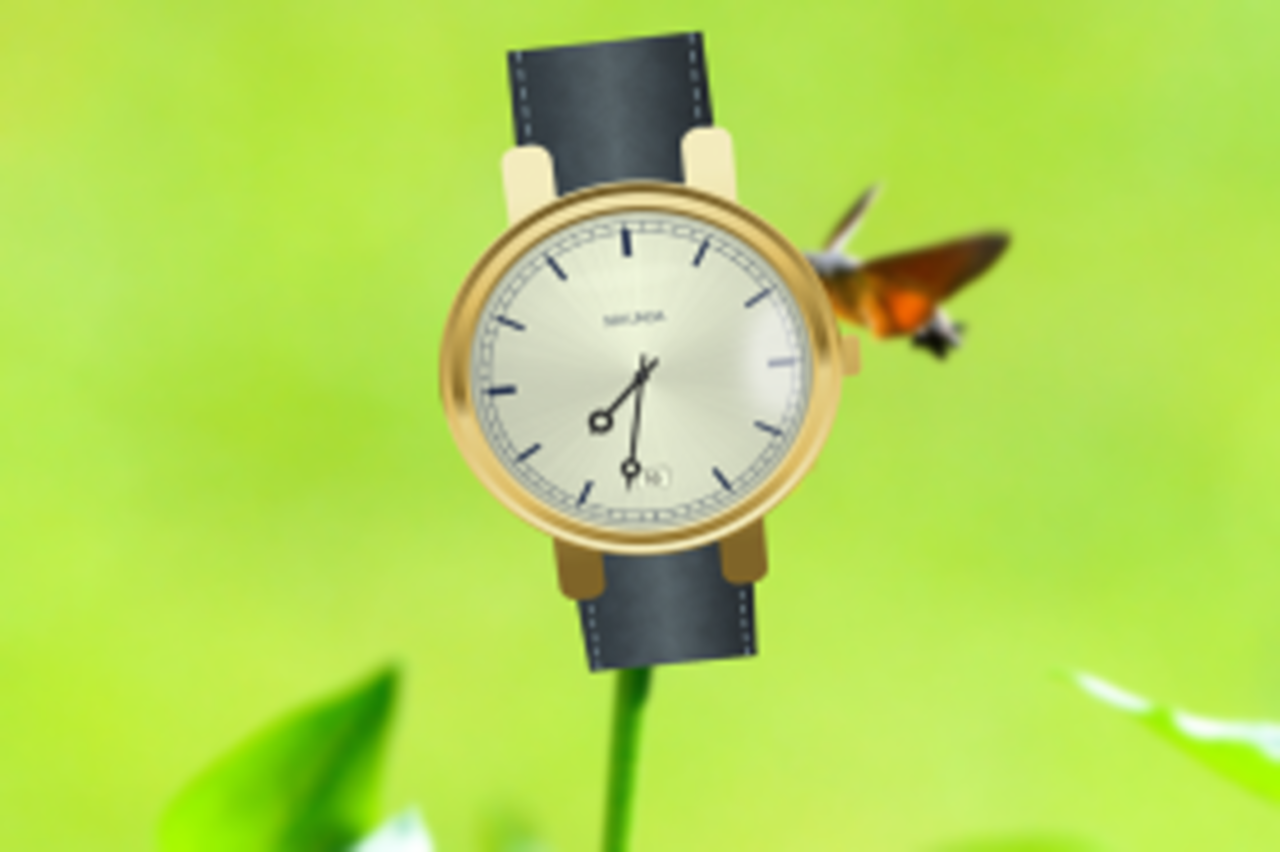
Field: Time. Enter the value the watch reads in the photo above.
7:32
